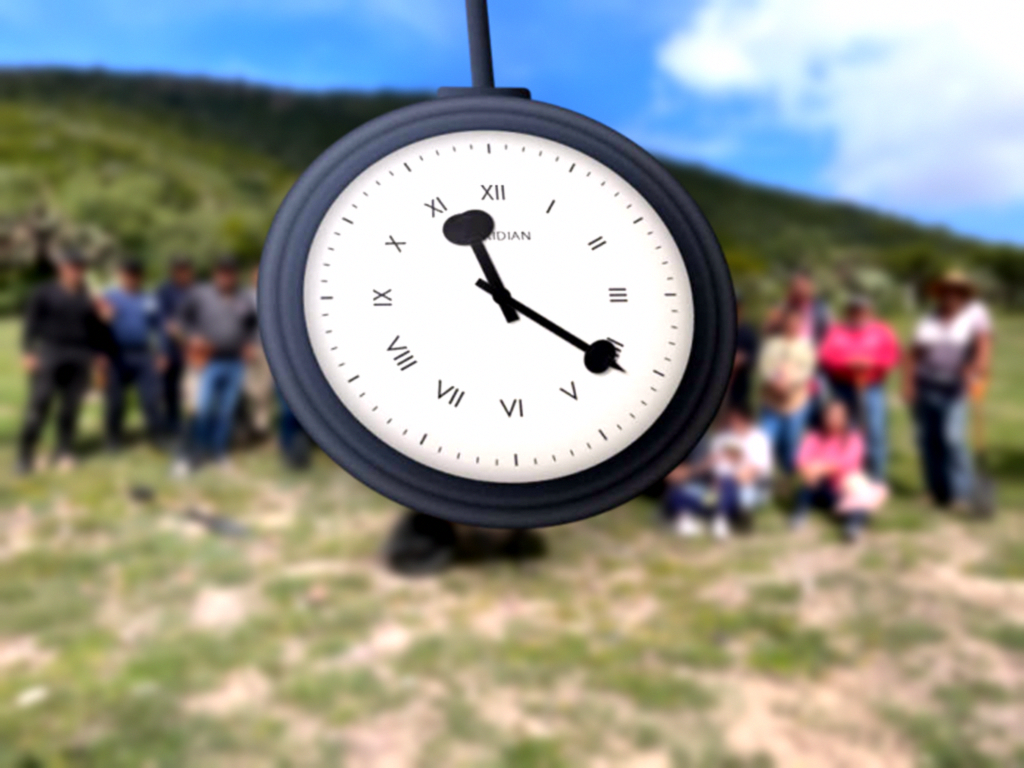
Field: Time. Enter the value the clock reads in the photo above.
11:21
